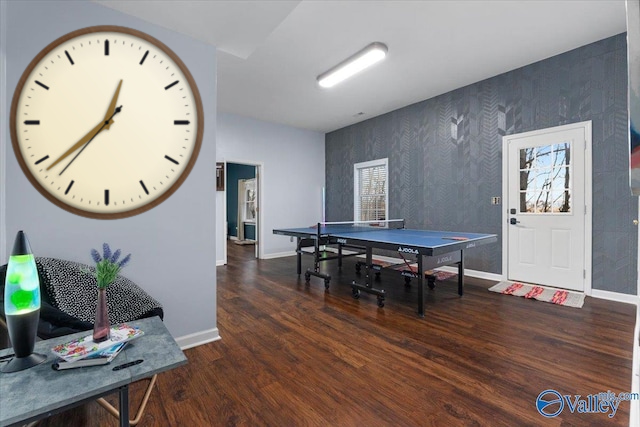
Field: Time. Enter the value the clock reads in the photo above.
12:38:37
